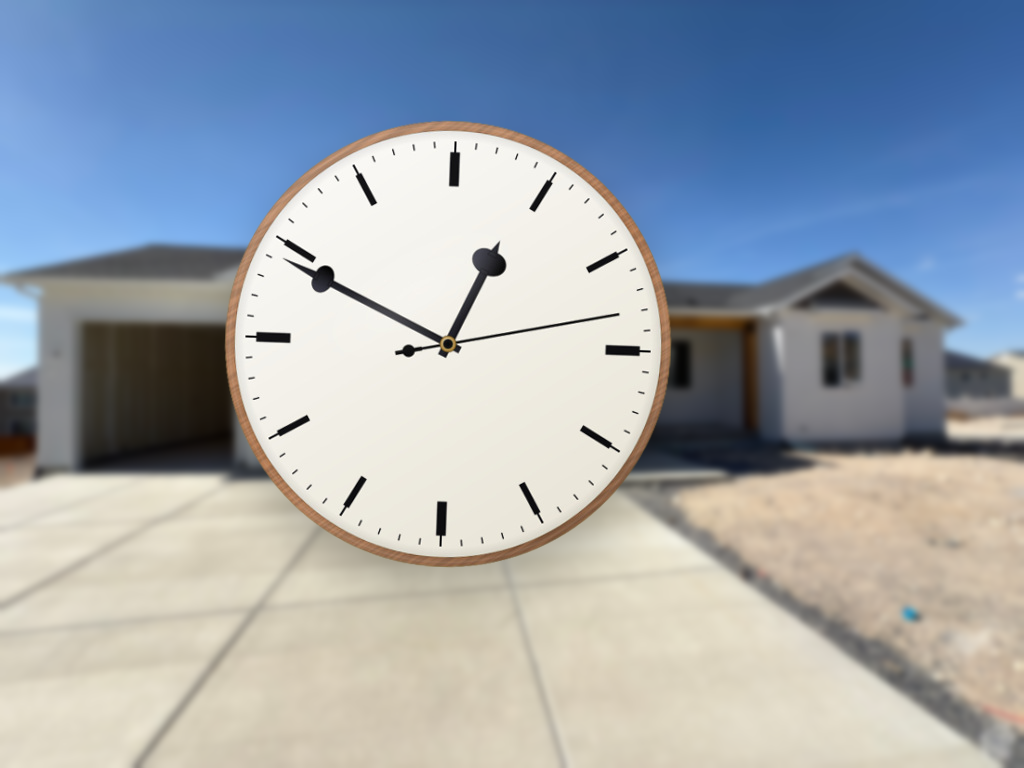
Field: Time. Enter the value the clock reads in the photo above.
12:49:13
